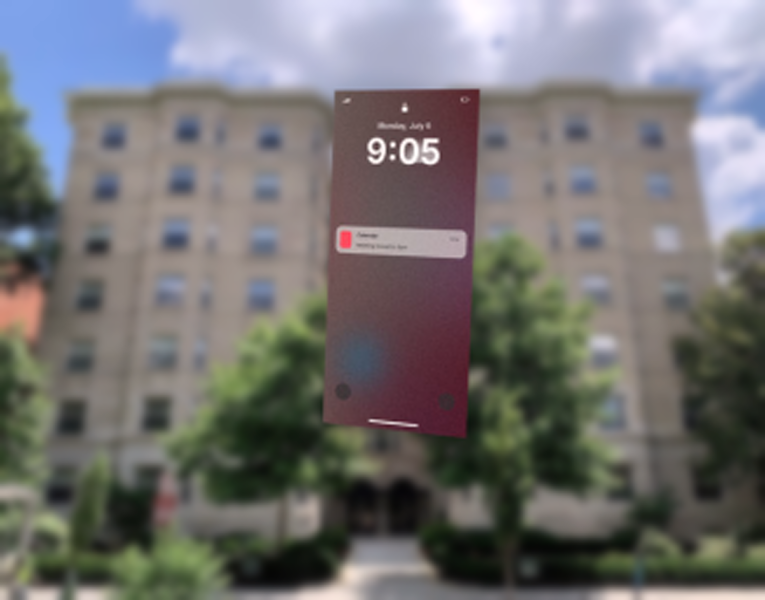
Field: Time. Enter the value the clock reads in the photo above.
9:05
